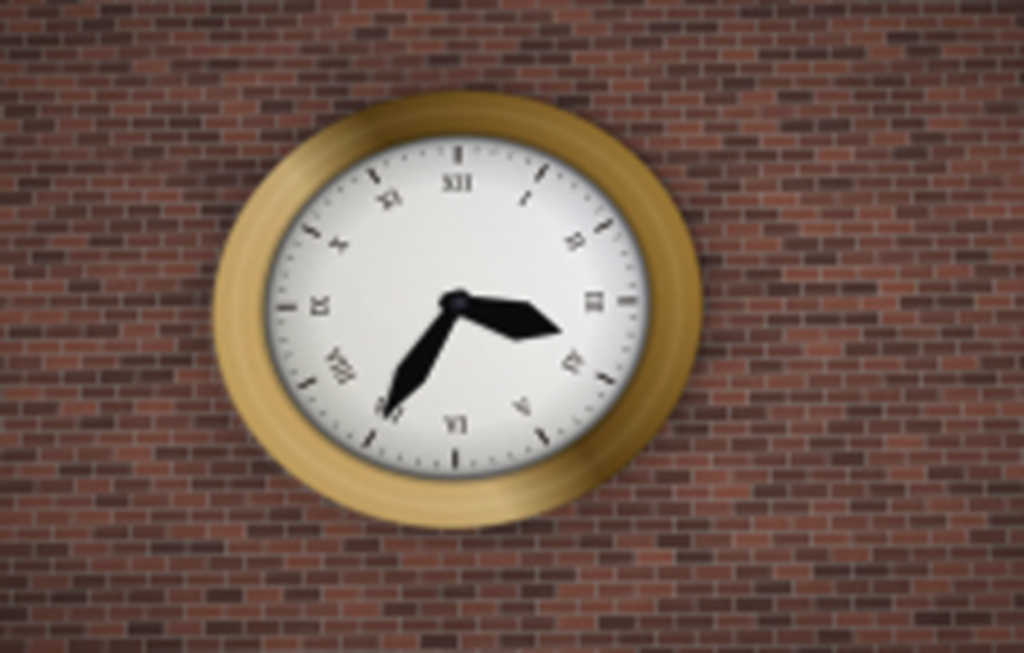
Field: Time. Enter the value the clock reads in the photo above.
3:35
